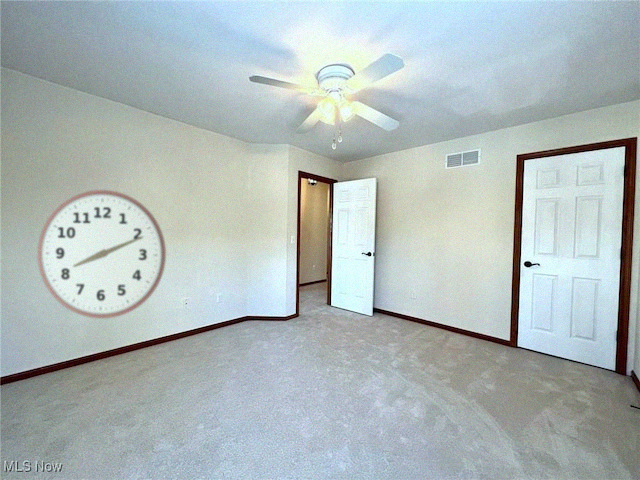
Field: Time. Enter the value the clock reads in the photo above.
8:11
